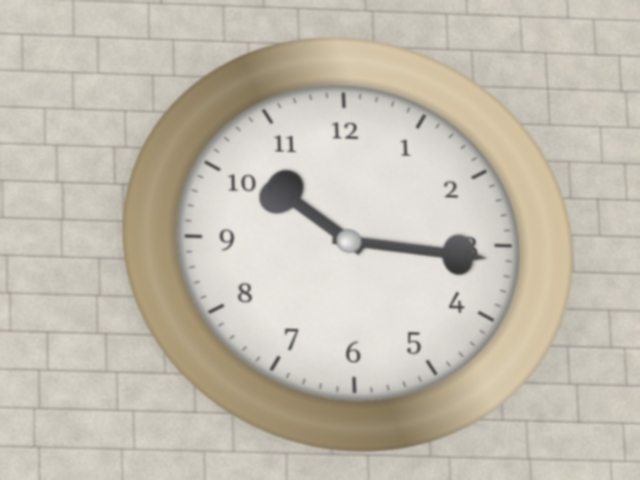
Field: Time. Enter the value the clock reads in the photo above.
10:16
